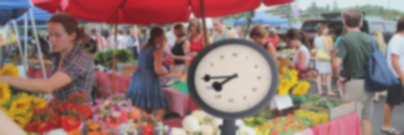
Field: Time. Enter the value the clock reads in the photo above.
7:44
